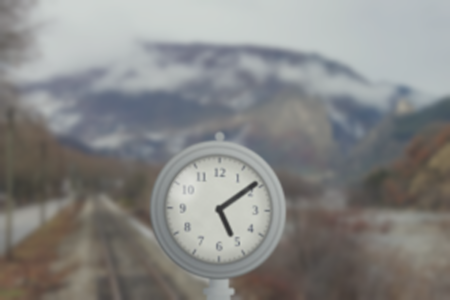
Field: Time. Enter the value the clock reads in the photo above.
5:09
